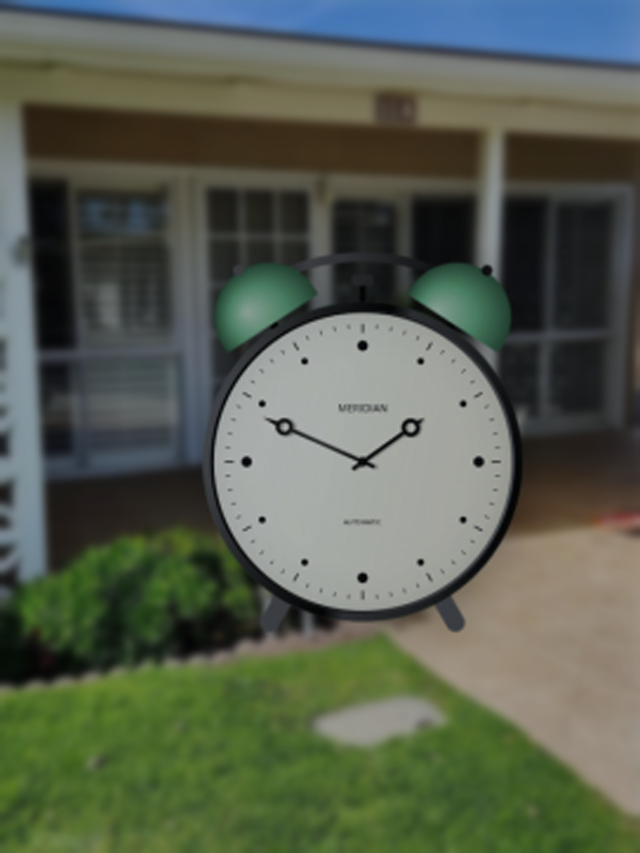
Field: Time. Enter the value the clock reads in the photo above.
1:49
